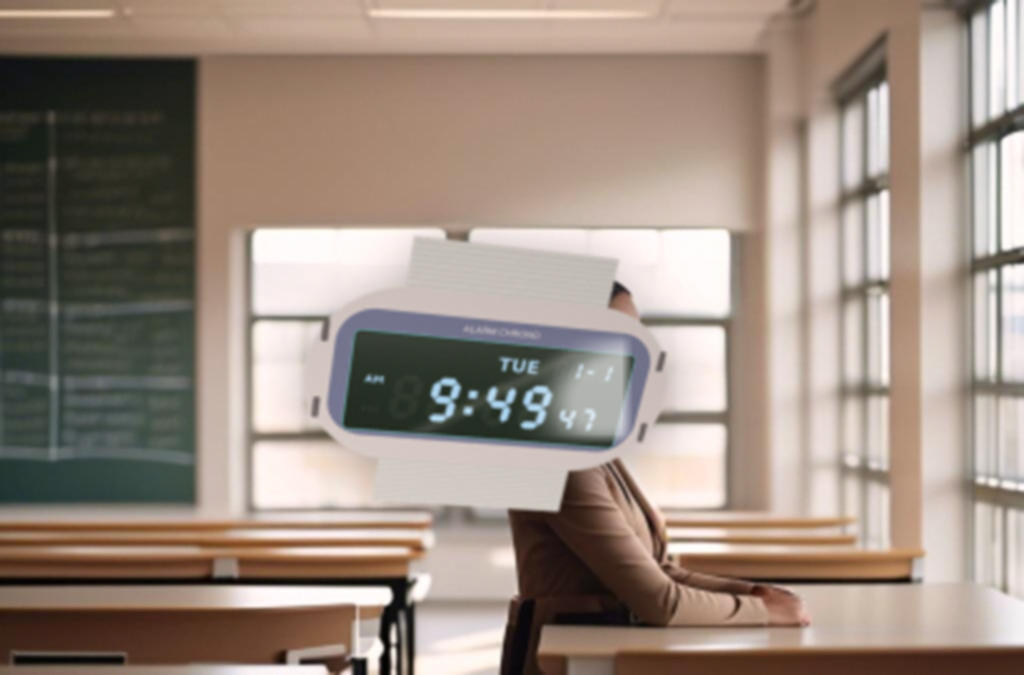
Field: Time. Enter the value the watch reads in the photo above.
9:49:47
